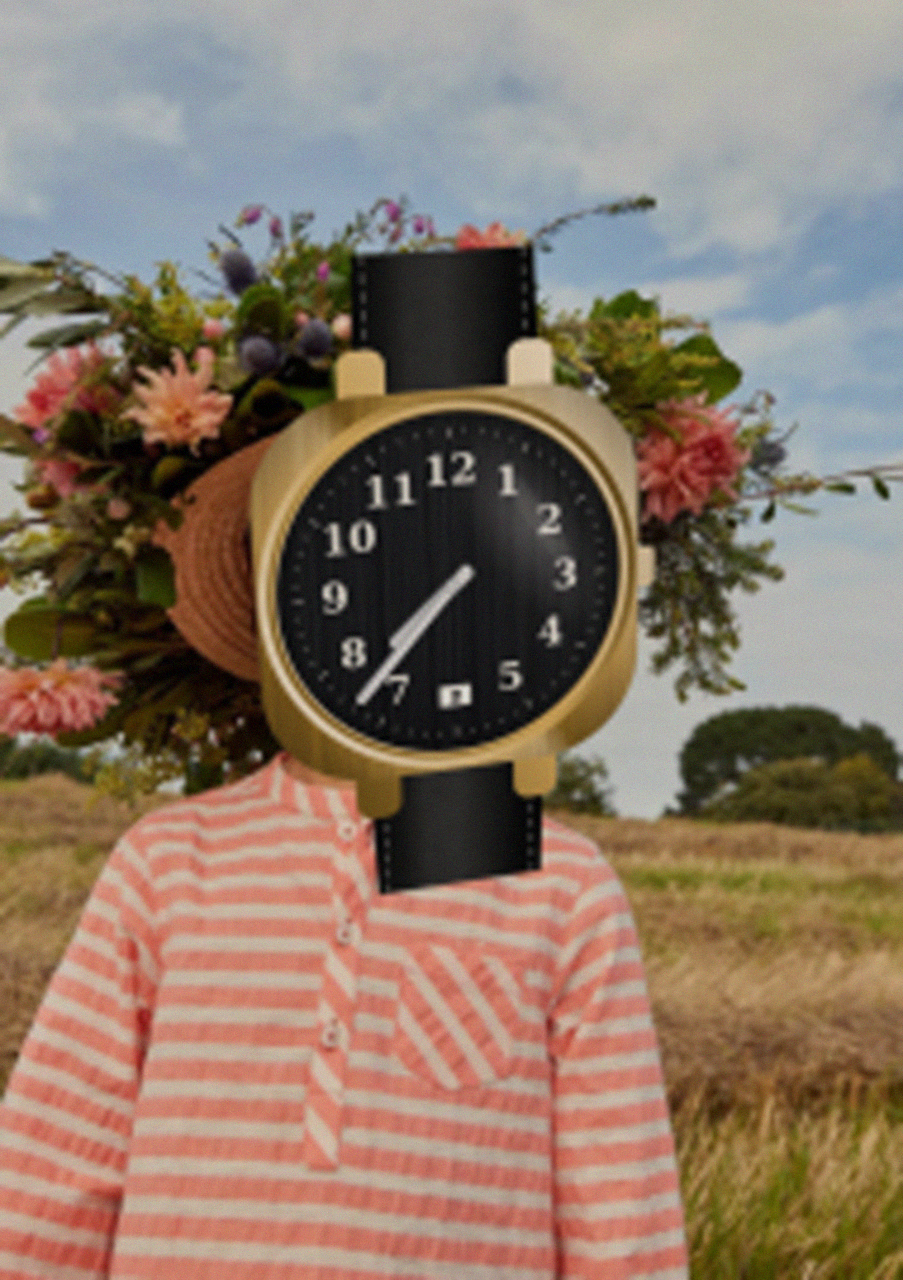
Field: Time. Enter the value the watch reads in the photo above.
7:37
